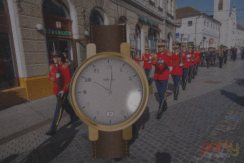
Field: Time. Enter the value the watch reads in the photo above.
10:01
